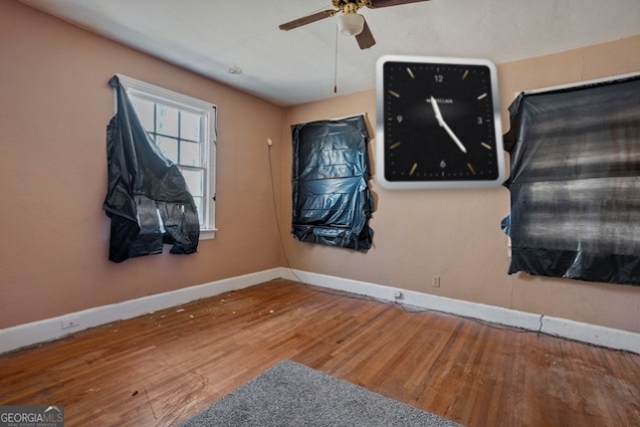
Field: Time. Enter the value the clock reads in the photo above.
11:24
